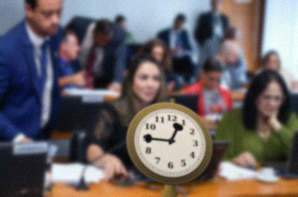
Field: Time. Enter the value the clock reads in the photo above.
12:45
